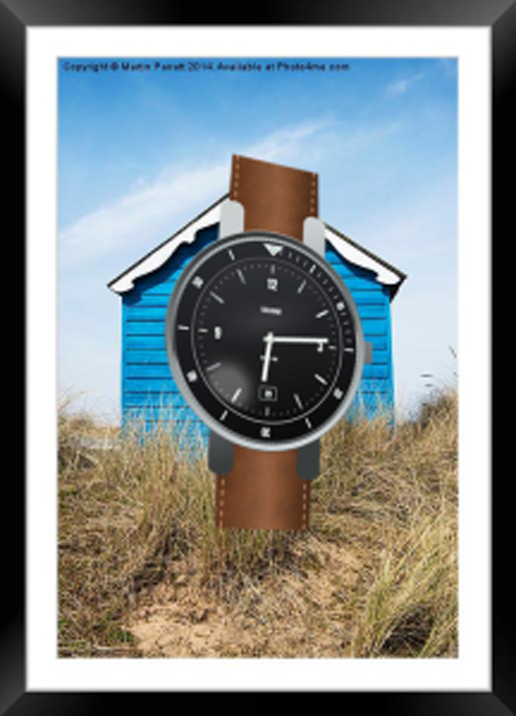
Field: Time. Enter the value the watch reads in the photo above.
6:14
